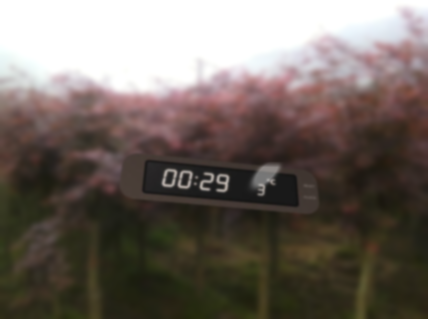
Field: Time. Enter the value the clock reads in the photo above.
0:29
